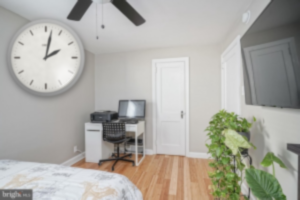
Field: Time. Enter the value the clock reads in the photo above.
2:02
